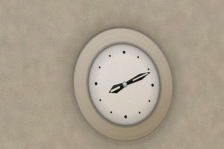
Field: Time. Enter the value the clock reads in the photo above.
8:11
